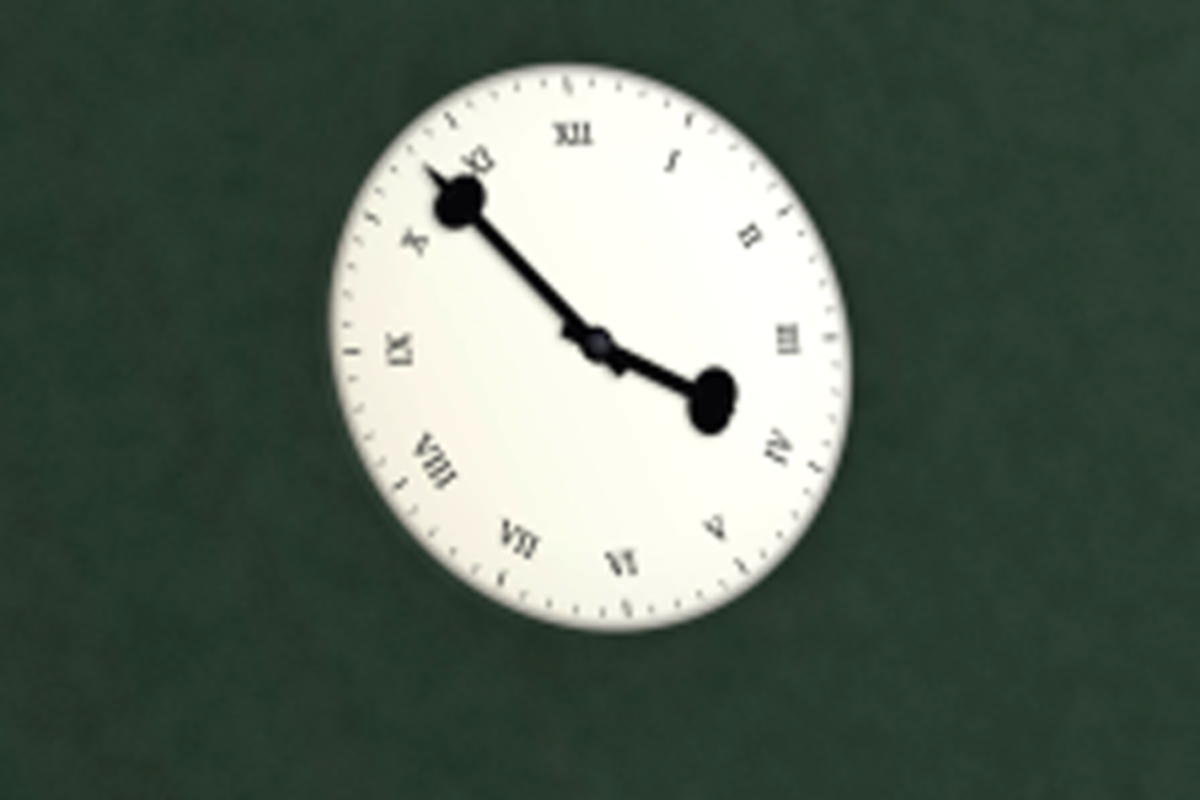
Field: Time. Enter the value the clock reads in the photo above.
3:53
